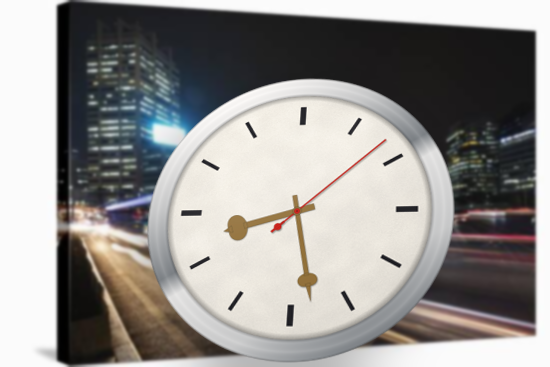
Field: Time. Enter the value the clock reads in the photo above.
8:28:08
